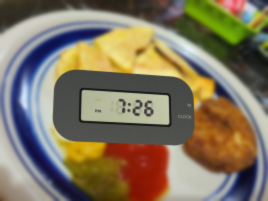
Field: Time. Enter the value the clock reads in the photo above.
7:26
